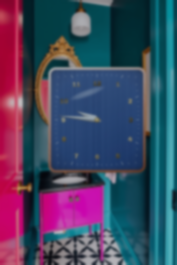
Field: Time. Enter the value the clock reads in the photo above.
9:46
